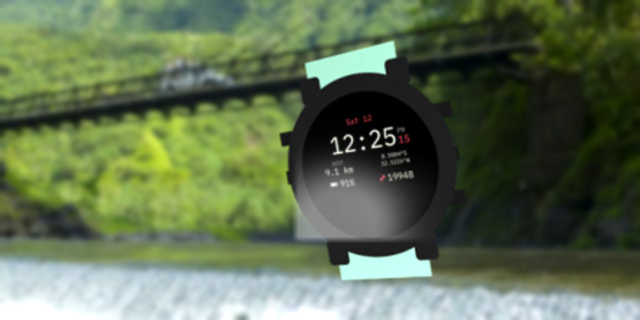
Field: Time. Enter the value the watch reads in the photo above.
12:25
